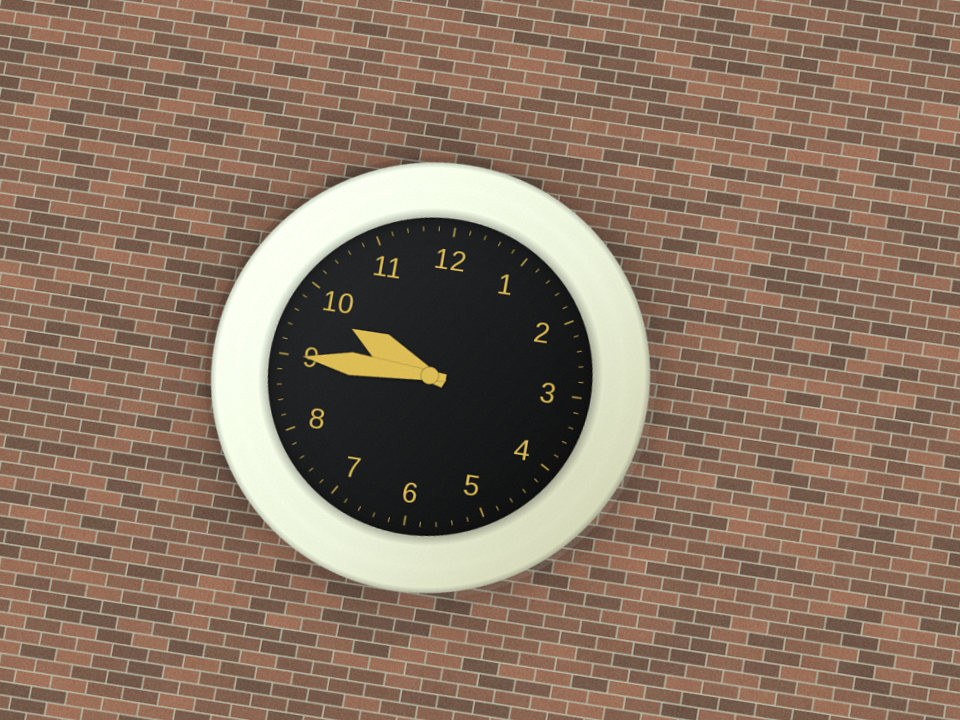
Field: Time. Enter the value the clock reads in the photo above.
9:45
